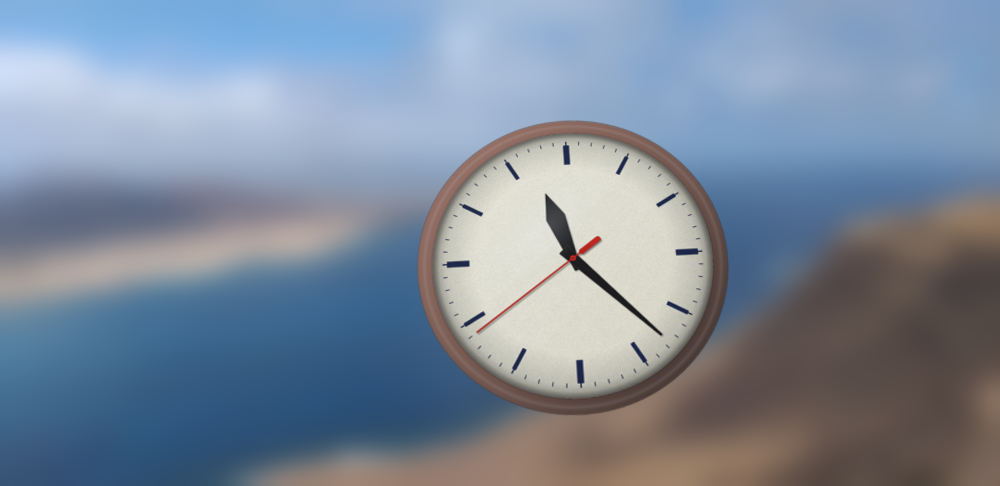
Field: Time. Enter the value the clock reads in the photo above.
11:22:39
